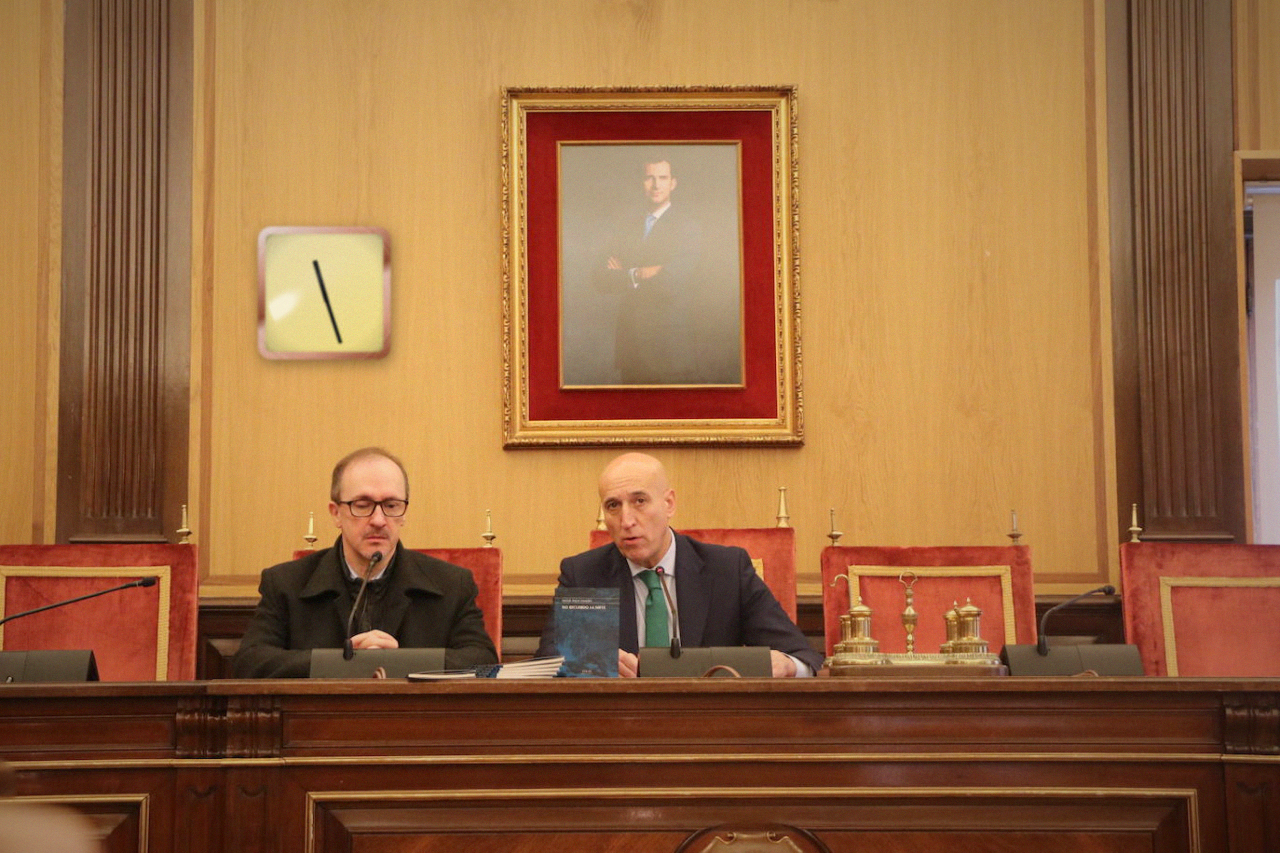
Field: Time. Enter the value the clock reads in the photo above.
11:27
